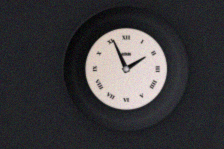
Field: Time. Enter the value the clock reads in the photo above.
1:56
